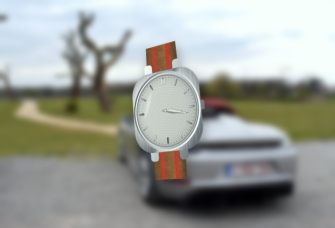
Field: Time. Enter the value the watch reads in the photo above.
3:17
